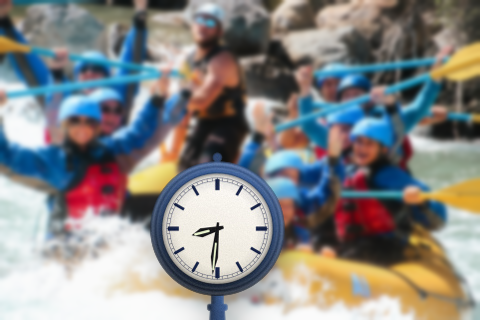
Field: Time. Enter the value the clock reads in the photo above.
8:31
